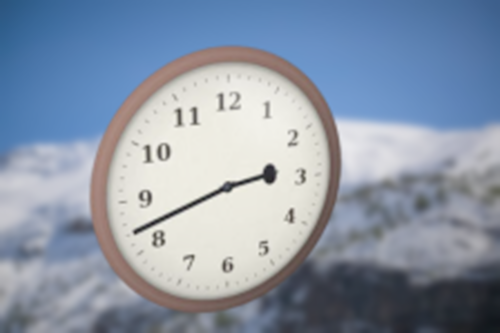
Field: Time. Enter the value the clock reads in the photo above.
2:42
